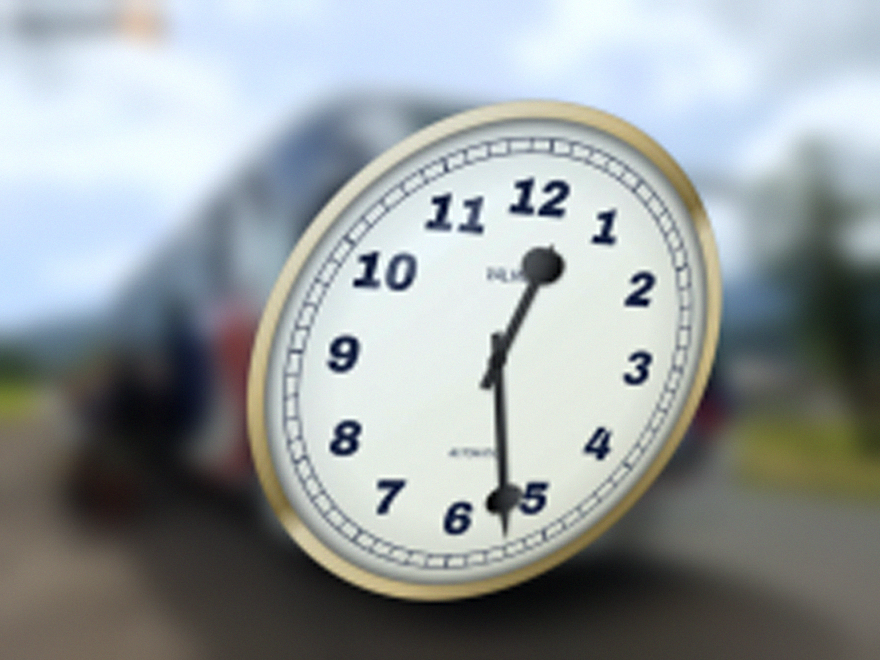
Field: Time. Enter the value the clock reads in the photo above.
12:27
